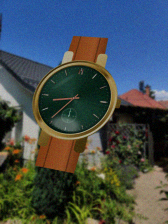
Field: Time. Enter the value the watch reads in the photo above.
8:36
